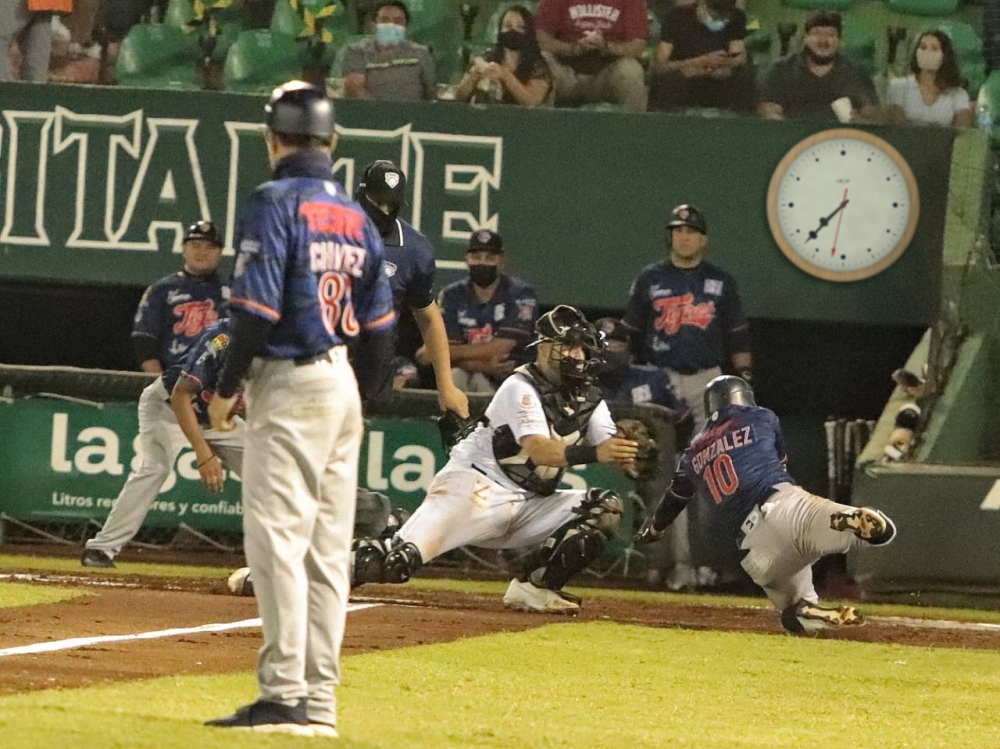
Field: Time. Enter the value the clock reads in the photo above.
7:37:32
